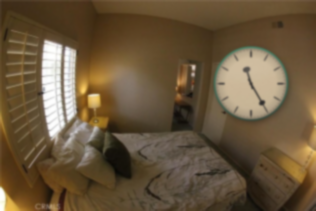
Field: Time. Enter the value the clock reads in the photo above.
11:25
